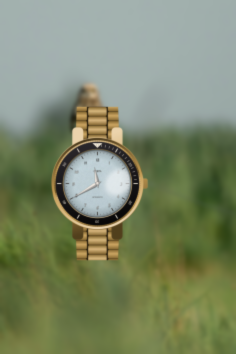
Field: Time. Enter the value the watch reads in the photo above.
11:40
